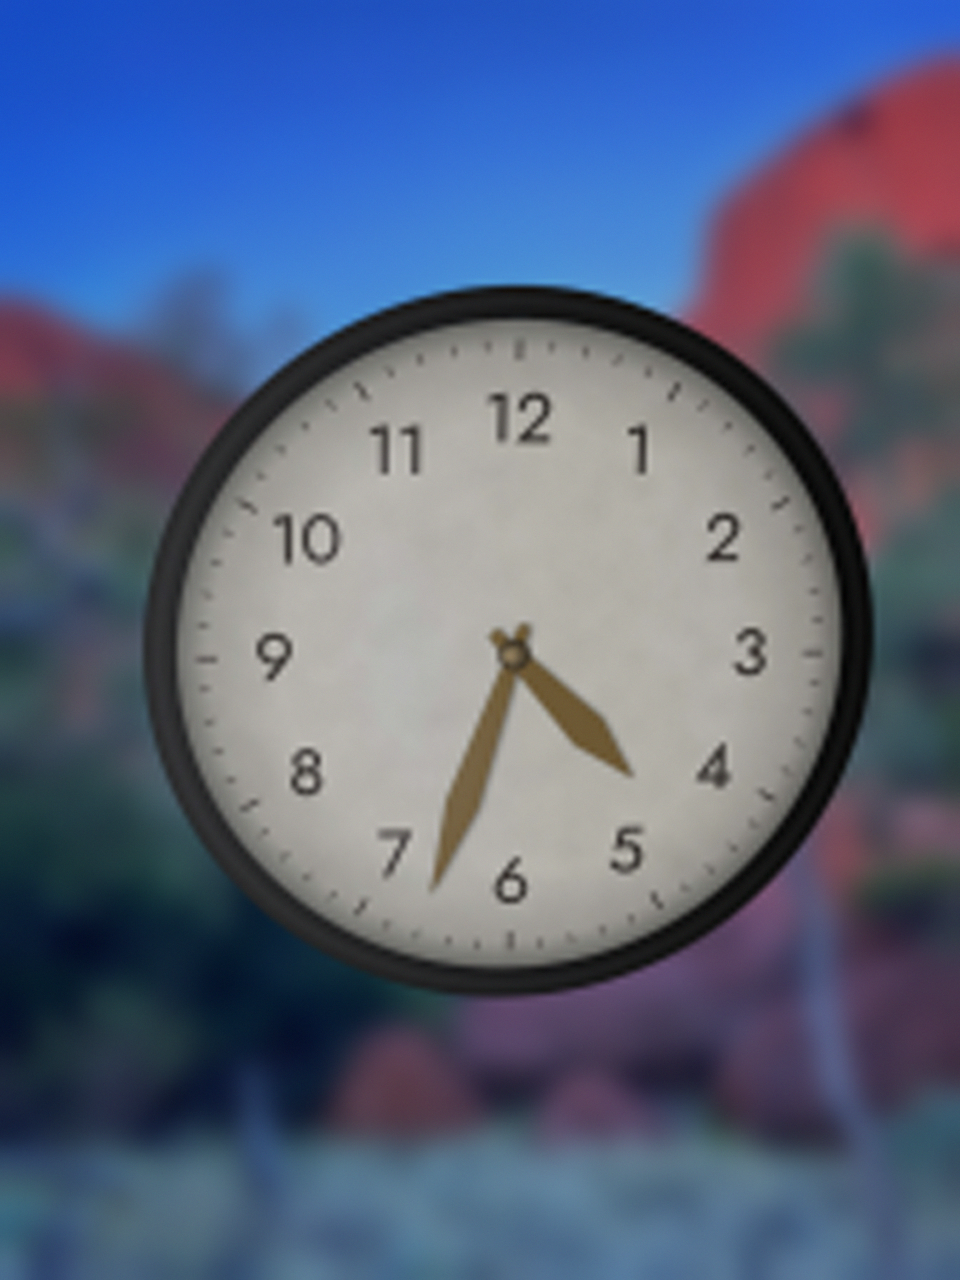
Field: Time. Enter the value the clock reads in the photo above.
4:33
